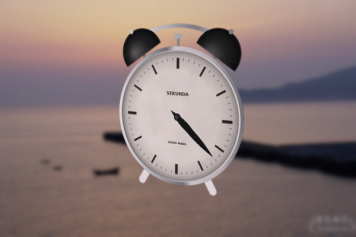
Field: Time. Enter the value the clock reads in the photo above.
4:22
